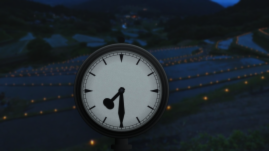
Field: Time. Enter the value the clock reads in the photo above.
7:30
